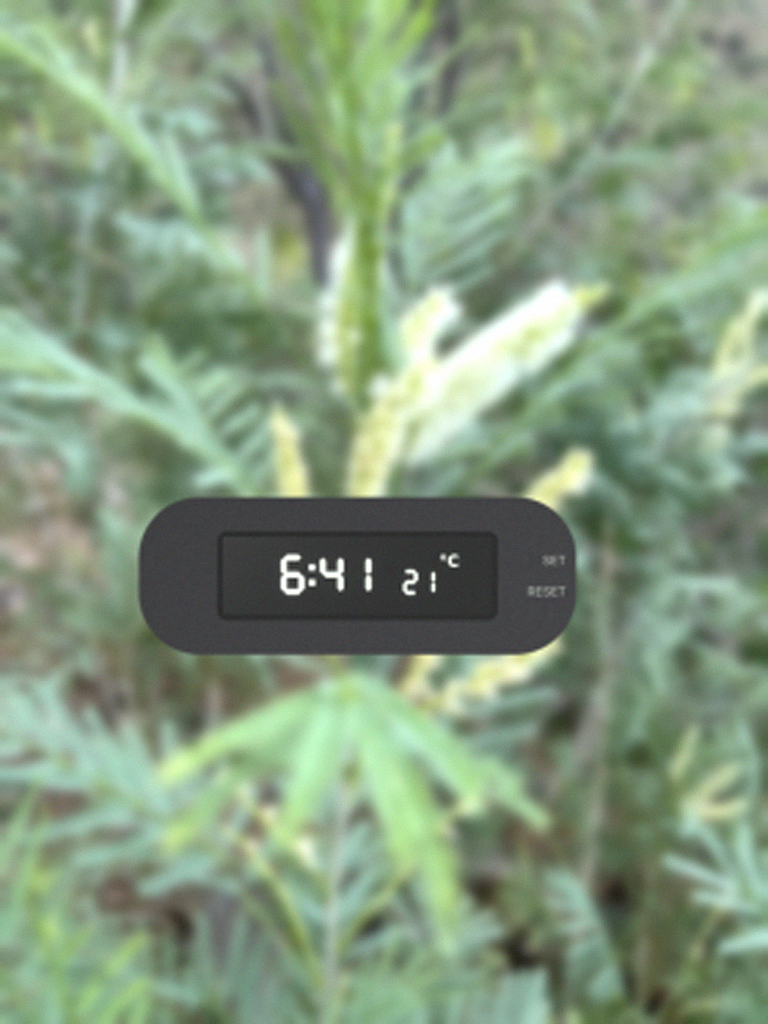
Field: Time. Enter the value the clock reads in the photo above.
6:41
